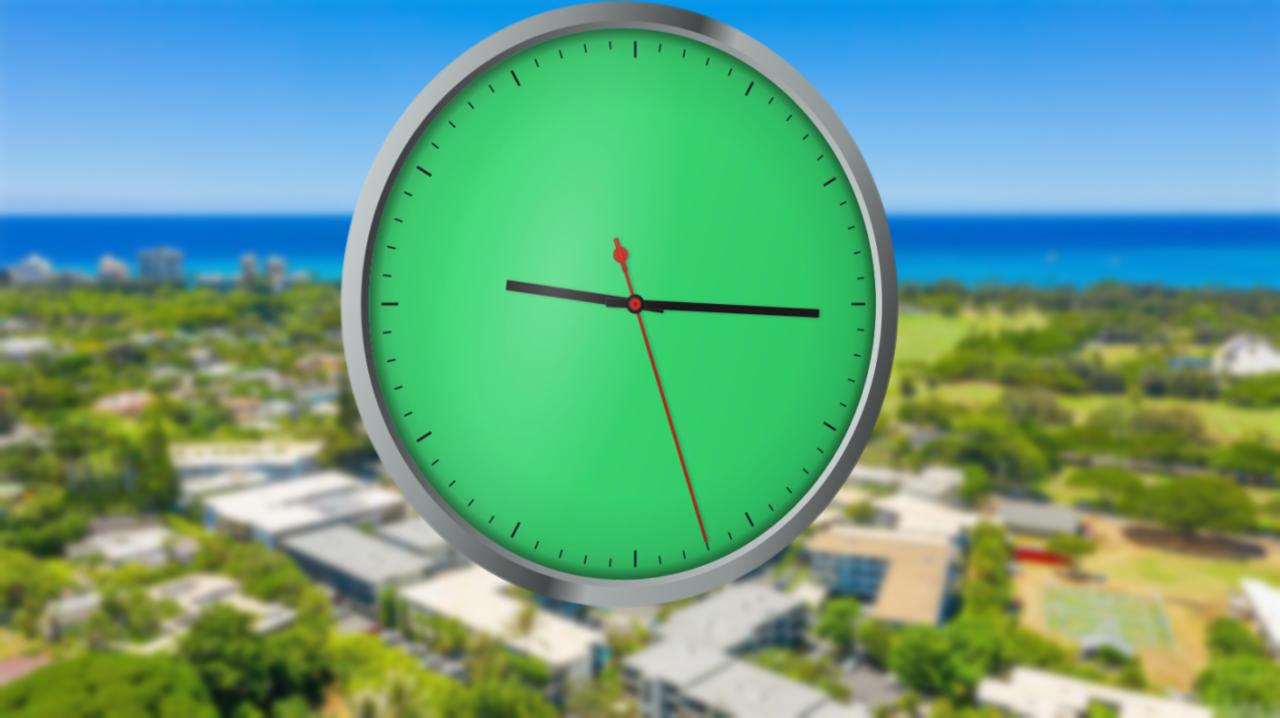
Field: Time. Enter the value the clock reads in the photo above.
9:15:27
